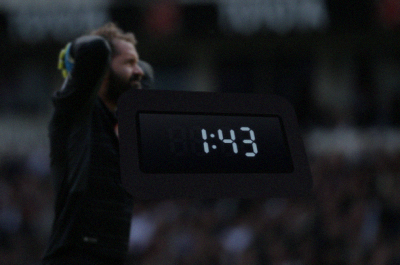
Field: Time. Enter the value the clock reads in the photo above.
1:43
